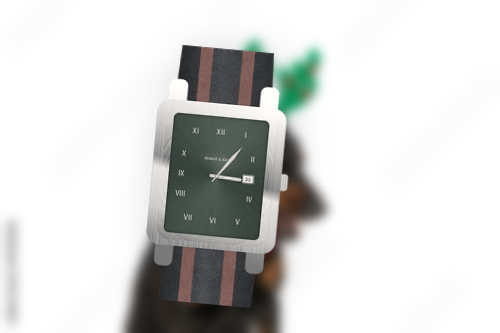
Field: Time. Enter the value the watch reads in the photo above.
3:06
